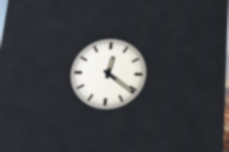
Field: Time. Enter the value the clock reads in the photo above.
12:21
